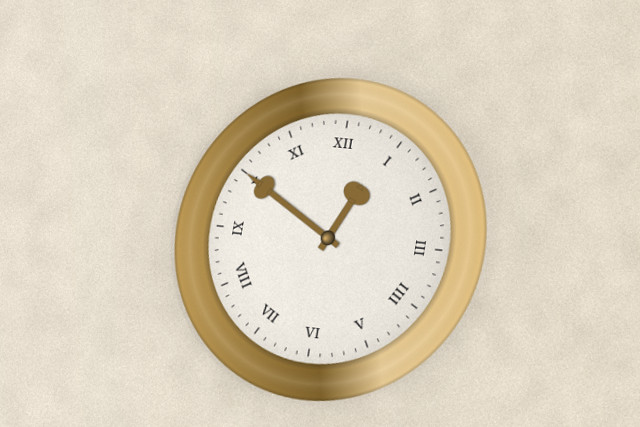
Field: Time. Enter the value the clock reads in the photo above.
12:50
